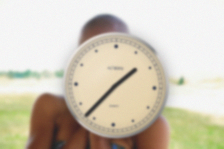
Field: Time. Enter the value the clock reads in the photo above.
1:37
